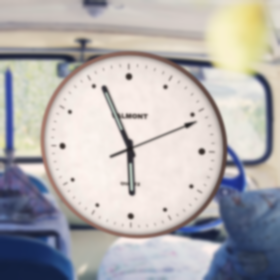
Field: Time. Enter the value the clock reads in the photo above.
5:56:11
